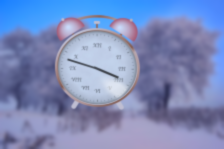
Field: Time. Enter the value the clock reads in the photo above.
3:48
